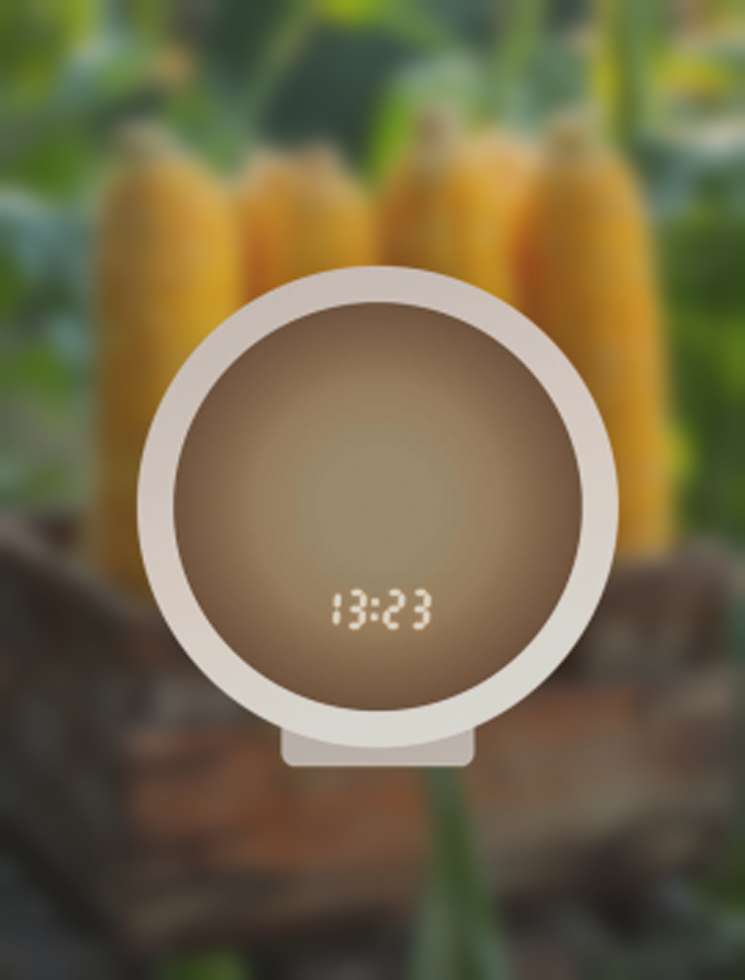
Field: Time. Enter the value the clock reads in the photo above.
13:23
